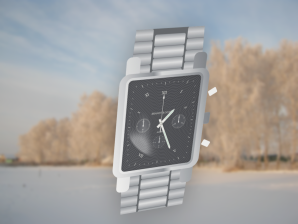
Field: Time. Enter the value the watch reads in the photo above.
1:26
